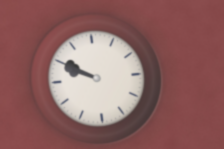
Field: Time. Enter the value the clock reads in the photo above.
9:50
